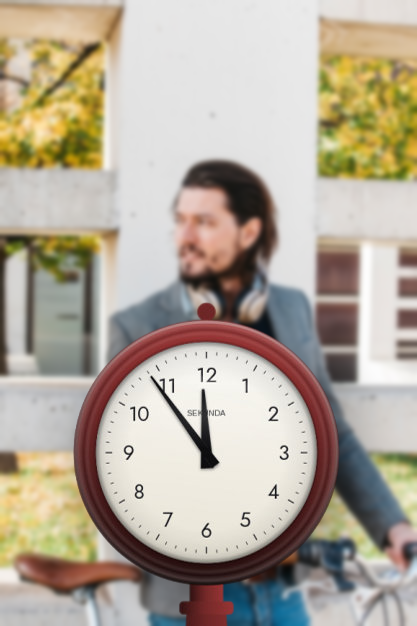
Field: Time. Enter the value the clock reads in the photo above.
11:54
